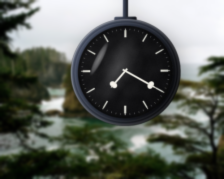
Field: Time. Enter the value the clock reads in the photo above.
7:20
